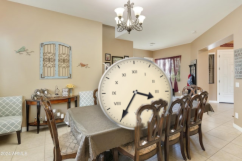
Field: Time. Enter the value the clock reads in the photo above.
3:35
